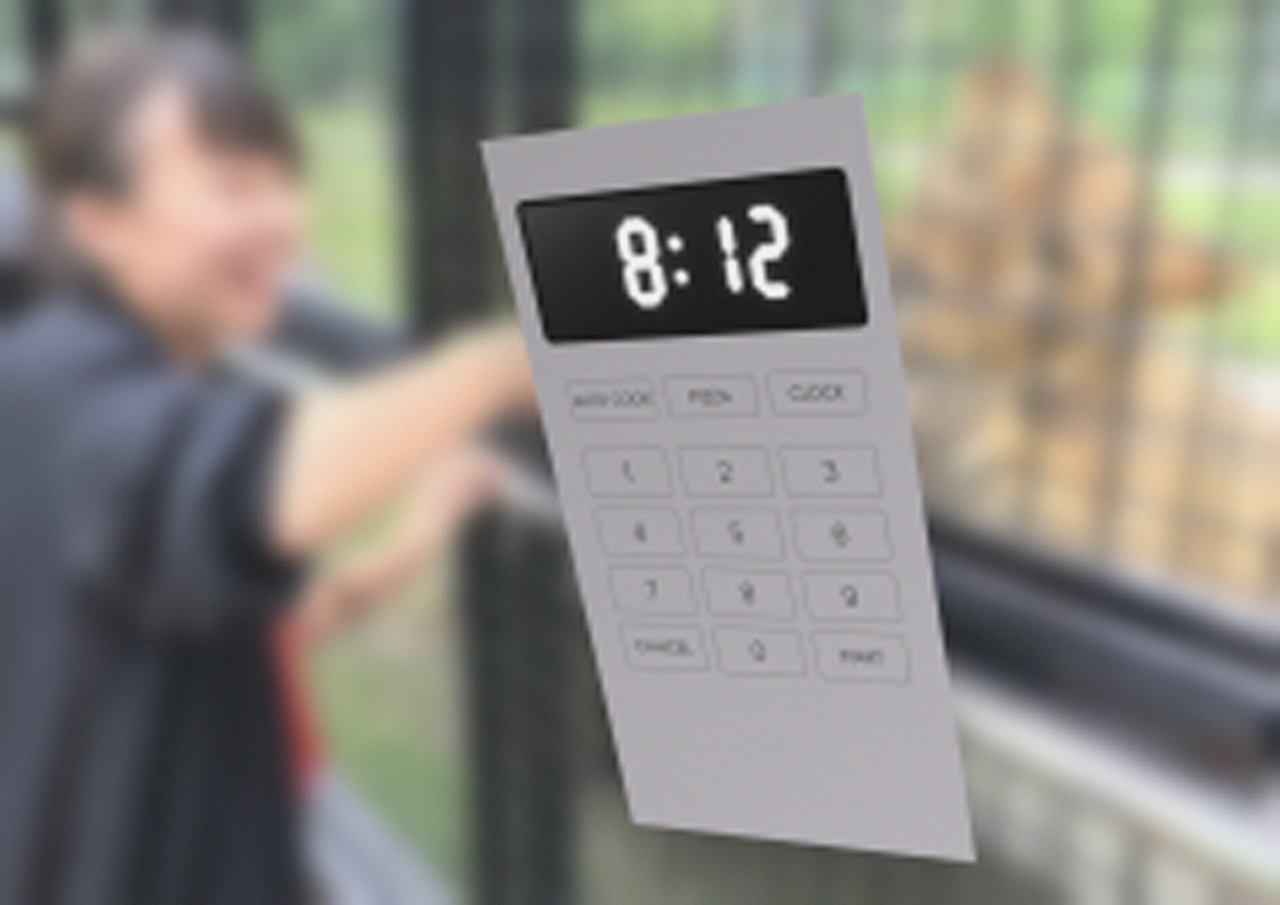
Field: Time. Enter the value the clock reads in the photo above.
8:12
